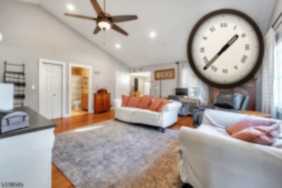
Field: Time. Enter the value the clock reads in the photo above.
1:38
